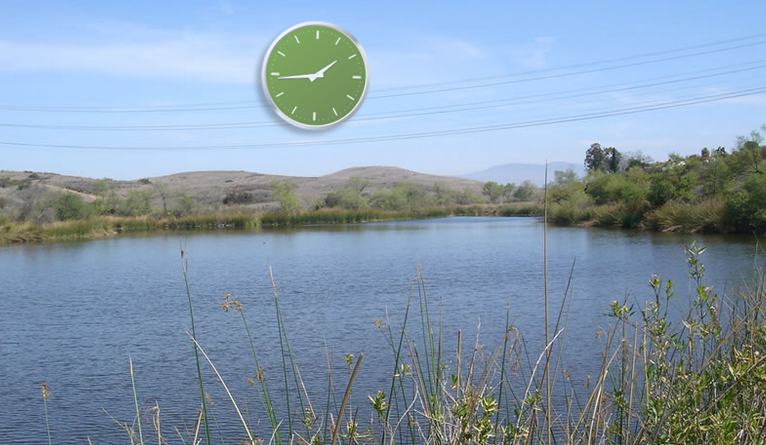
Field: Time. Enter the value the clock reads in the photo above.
1:44
